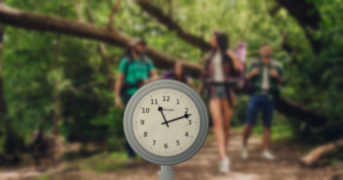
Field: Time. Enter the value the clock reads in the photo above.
11:12
